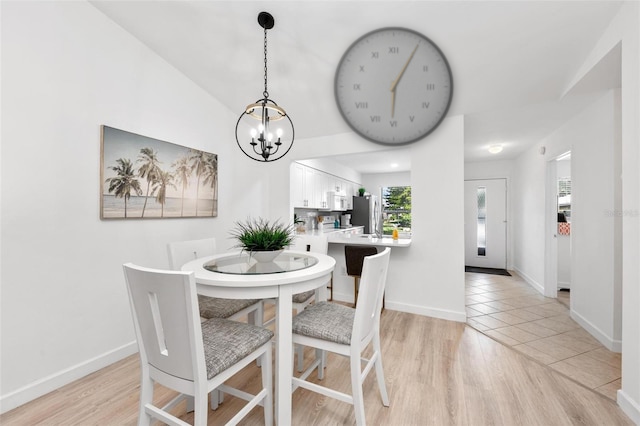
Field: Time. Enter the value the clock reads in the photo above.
6:05
